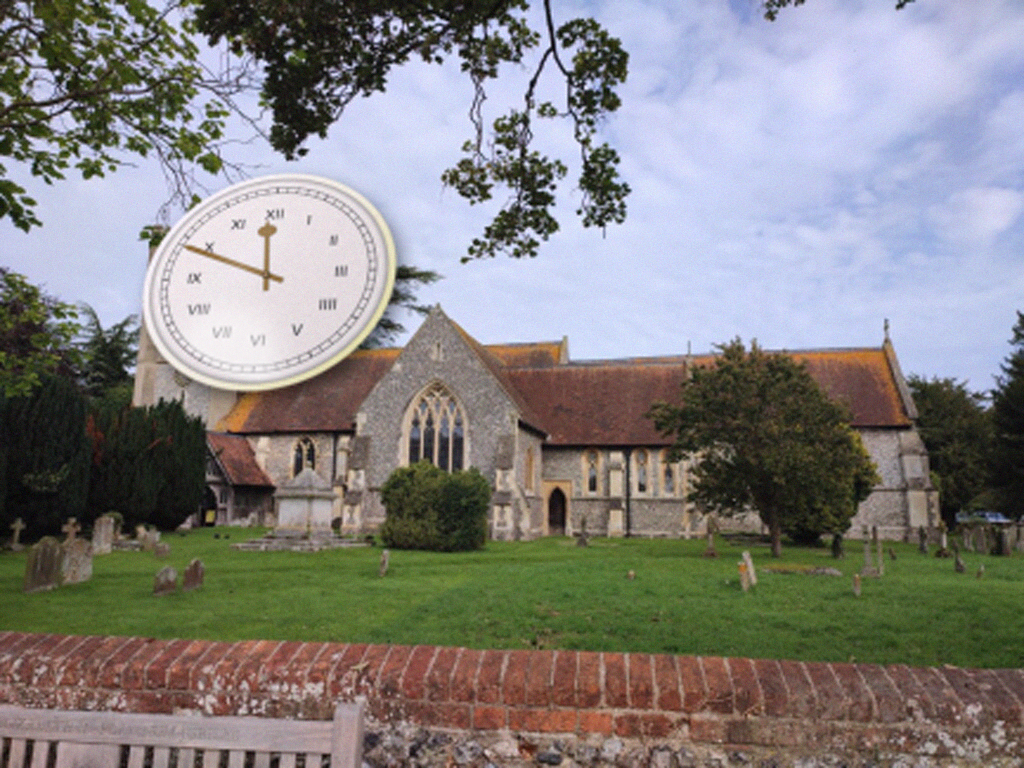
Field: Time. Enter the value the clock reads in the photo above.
11:49
